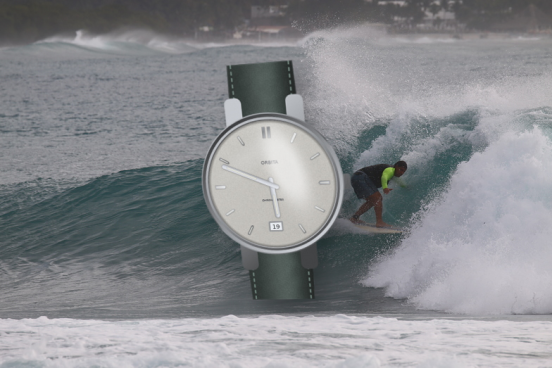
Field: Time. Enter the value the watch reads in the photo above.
5:49
